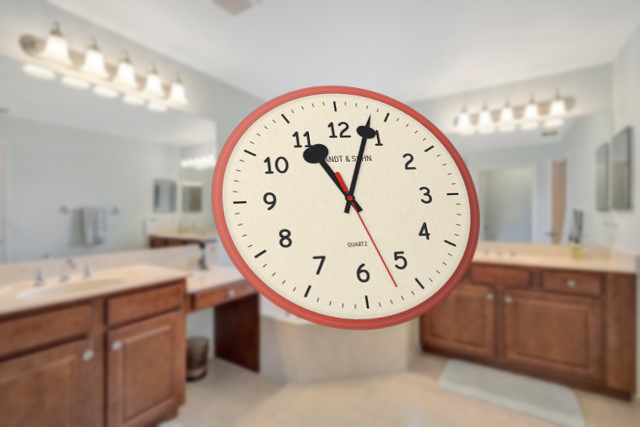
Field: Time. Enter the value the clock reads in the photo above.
11:03:27
